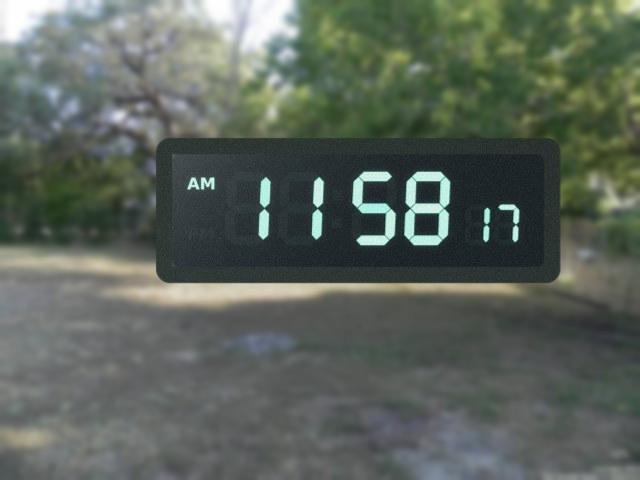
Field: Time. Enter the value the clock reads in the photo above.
11:58:17
